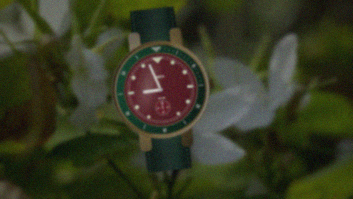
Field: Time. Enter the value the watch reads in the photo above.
8:57
